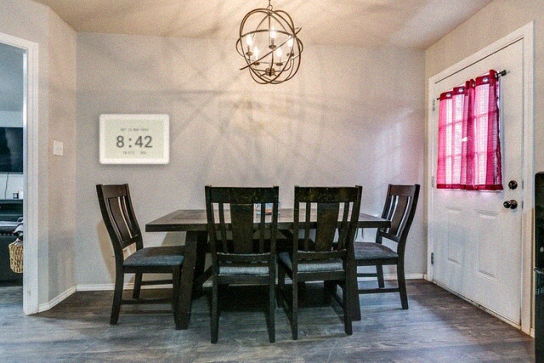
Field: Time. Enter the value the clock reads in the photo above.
8:42
